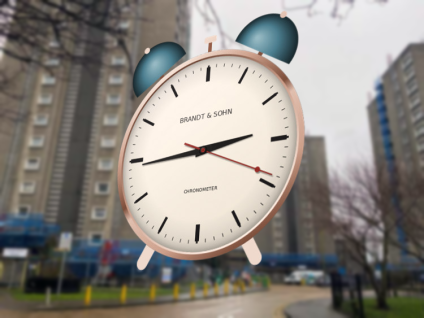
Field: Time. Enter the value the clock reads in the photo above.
2:44:19
